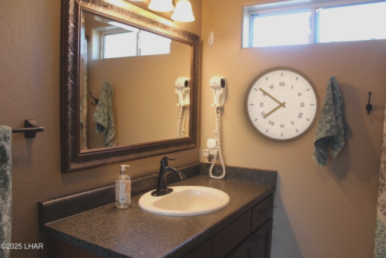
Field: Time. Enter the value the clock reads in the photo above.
7:51
